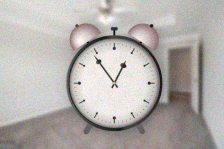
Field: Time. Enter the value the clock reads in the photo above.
12:54
